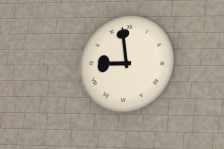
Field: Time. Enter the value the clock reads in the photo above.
8:58
